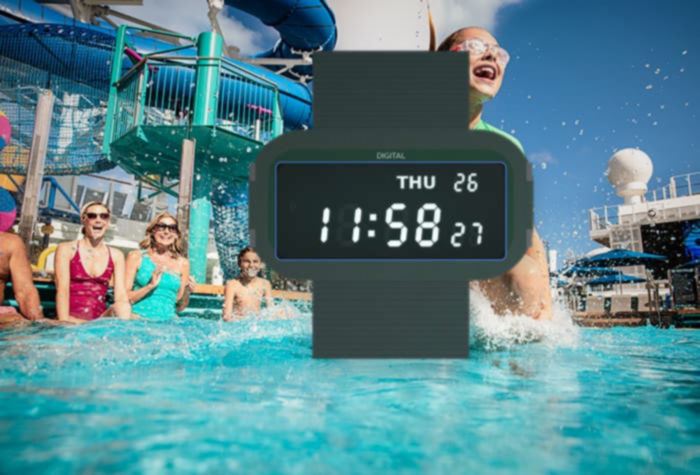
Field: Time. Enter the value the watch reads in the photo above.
11:58:27
